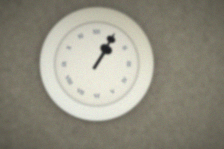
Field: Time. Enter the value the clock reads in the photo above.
1:05
